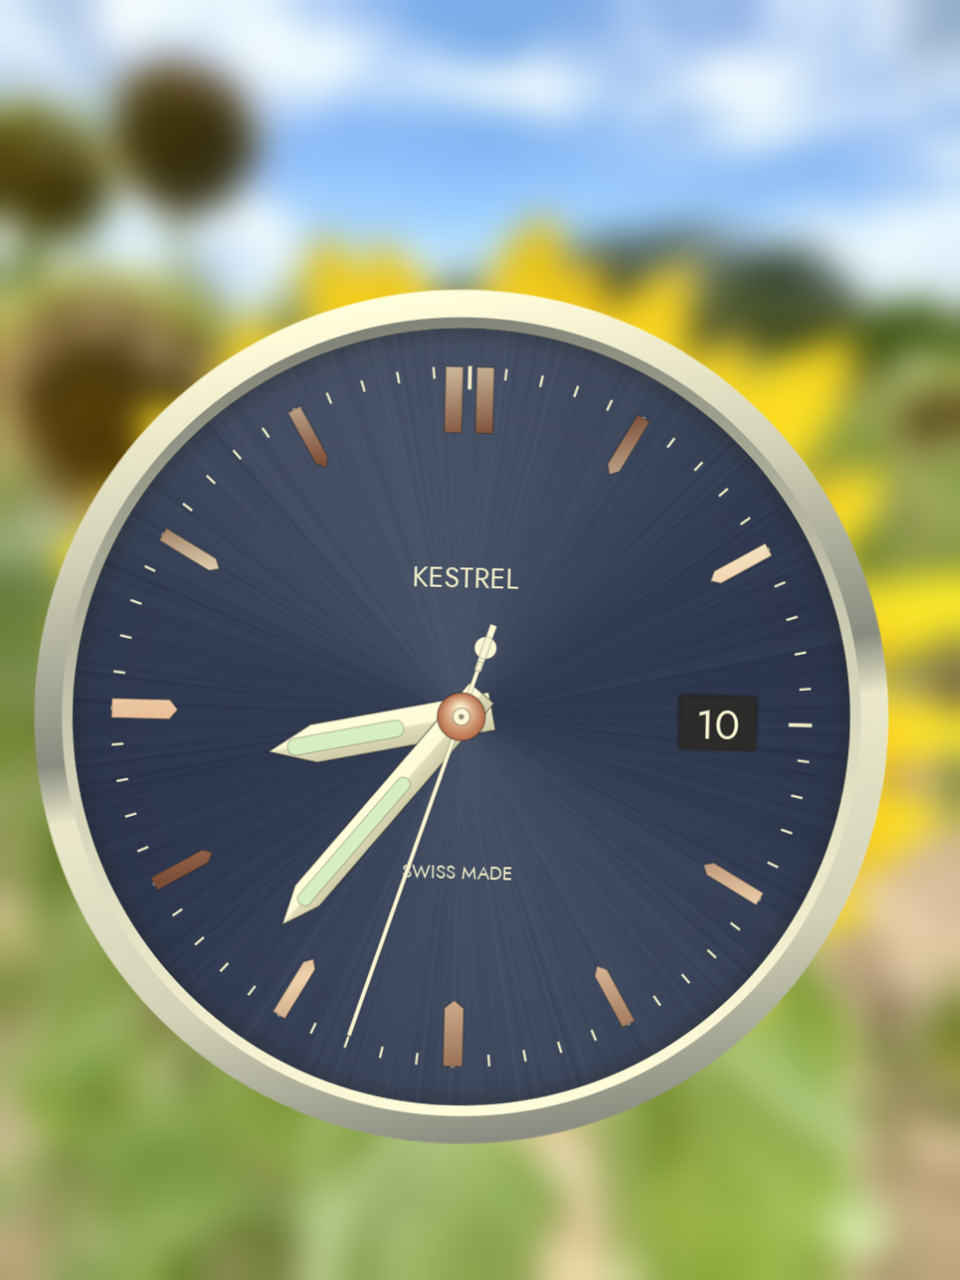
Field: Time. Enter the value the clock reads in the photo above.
8:36:33
